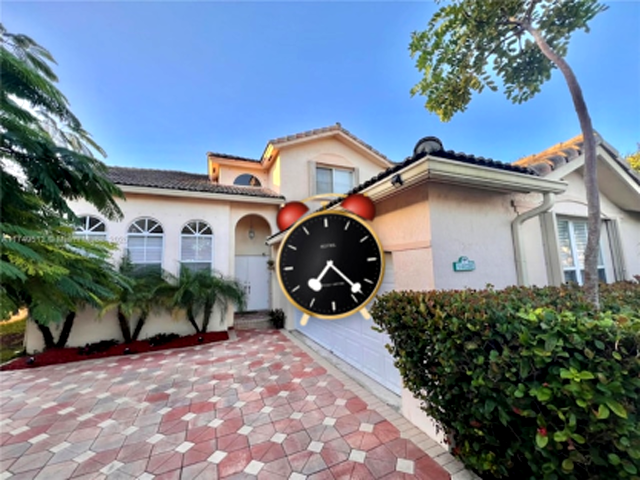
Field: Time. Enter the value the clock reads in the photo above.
7:23
